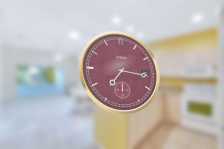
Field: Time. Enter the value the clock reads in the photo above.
7:16
